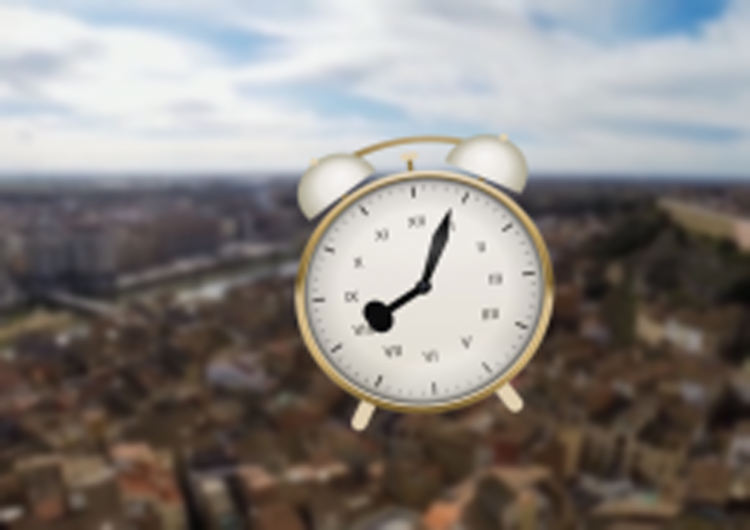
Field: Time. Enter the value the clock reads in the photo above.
8:04
